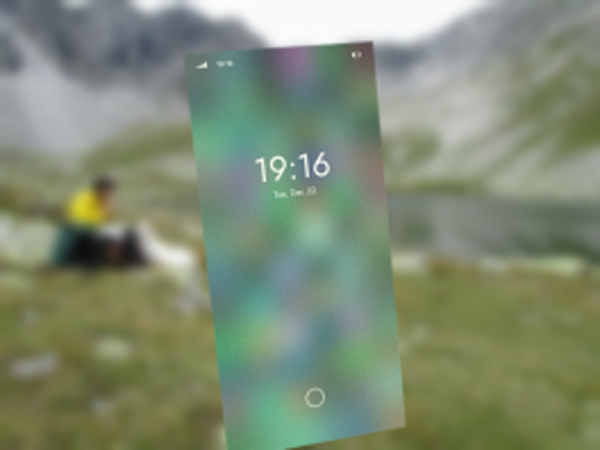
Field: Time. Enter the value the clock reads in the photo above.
19:16
